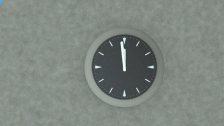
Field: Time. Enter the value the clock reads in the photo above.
11:59
